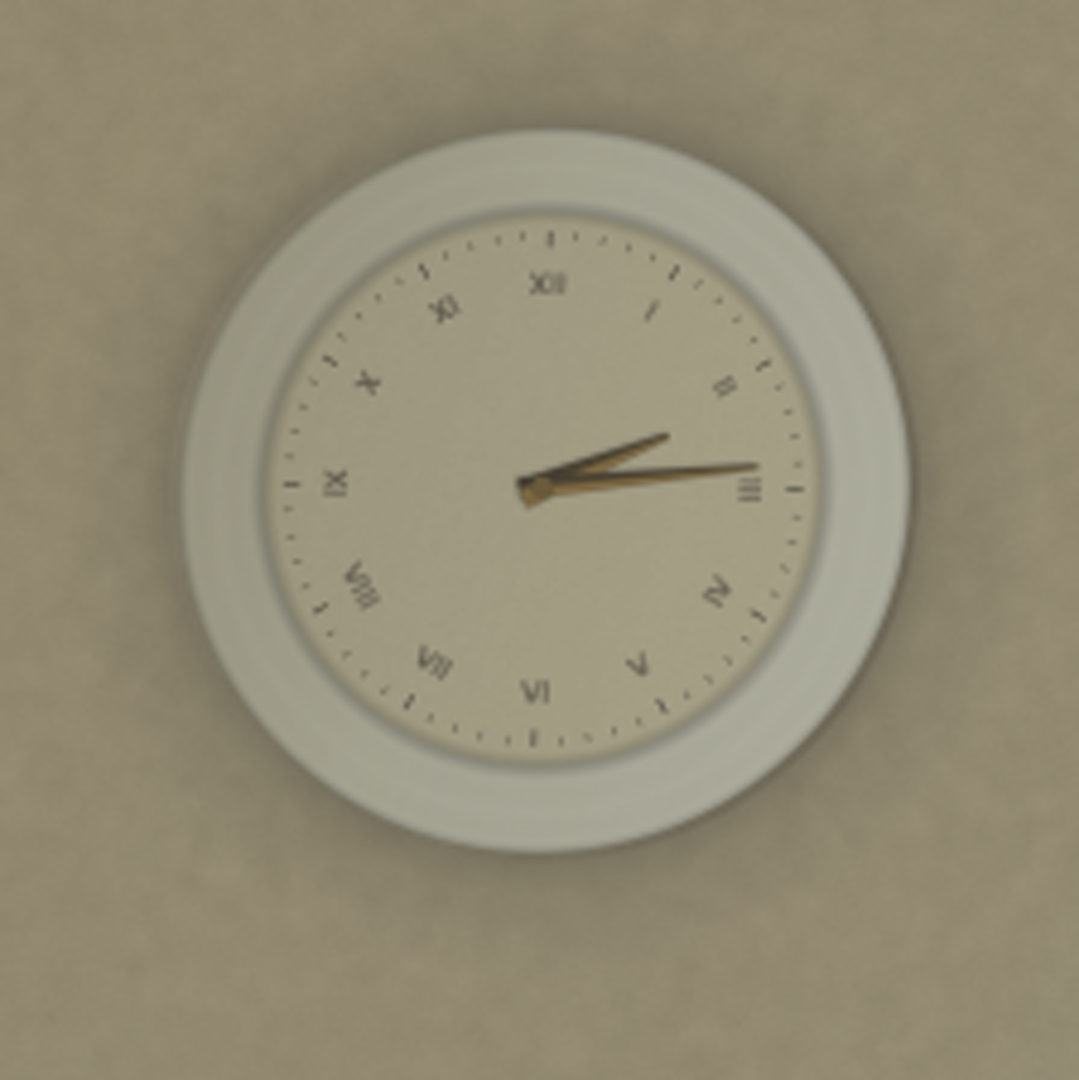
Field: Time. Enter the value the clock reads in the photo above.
2:14
